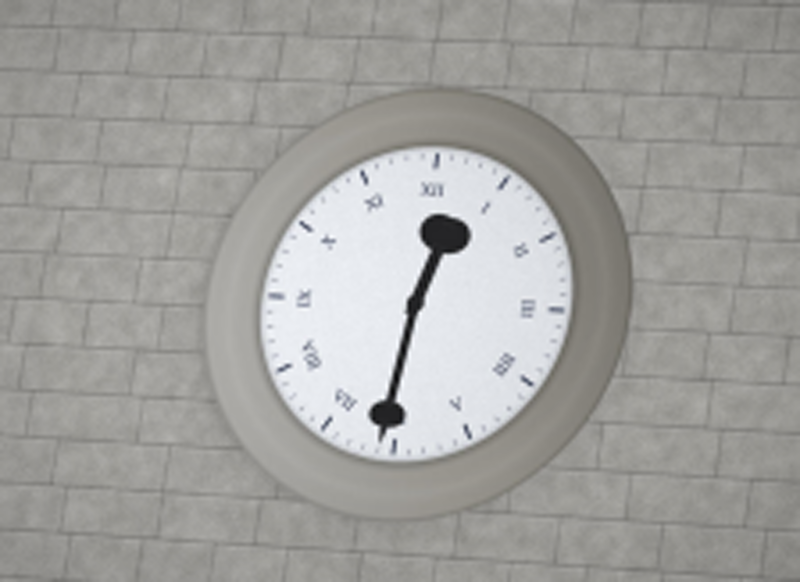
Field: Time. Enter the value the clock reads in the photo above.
12:31
